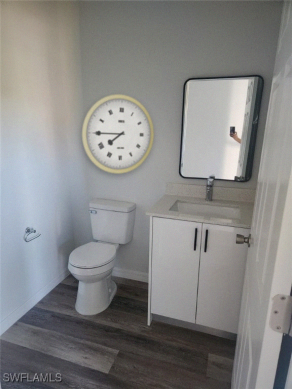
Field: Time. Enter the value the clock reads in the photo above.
7:45
